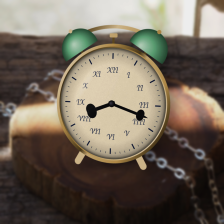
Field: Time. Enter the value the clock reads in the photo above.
8:18
